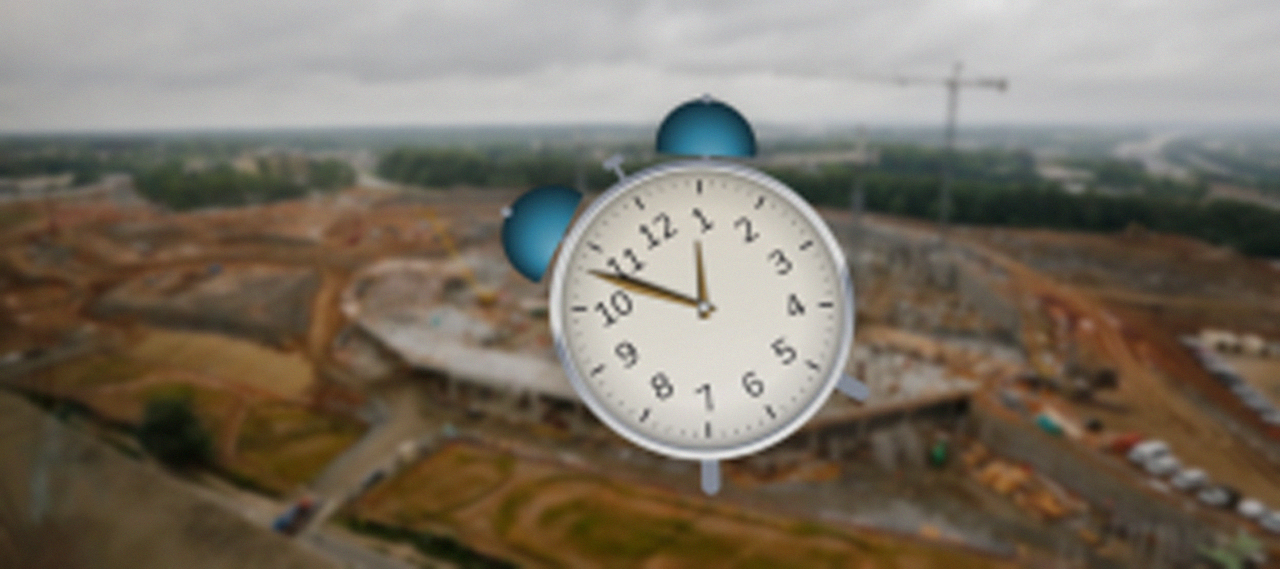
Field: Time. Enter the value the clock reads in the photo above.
12:53
